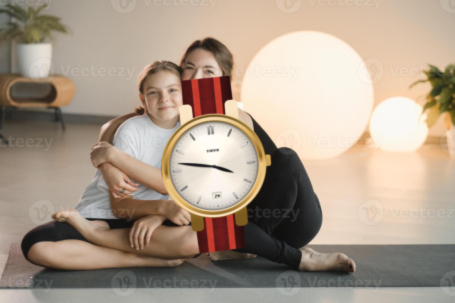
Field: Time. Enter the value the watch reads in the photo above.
3:47
